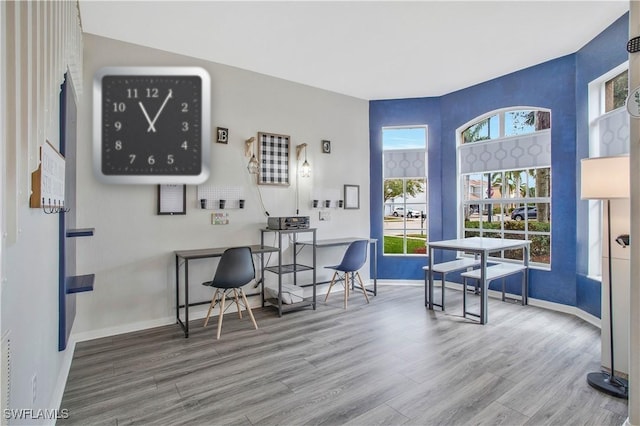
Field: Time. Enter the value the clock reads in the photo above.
11:05
